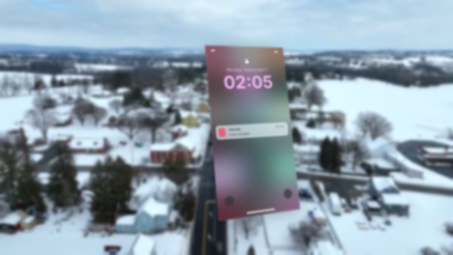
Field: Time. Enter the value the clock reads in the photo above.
2:05
